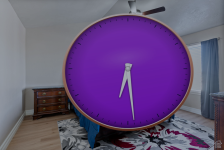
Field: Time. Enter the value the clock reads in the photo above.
6:29
